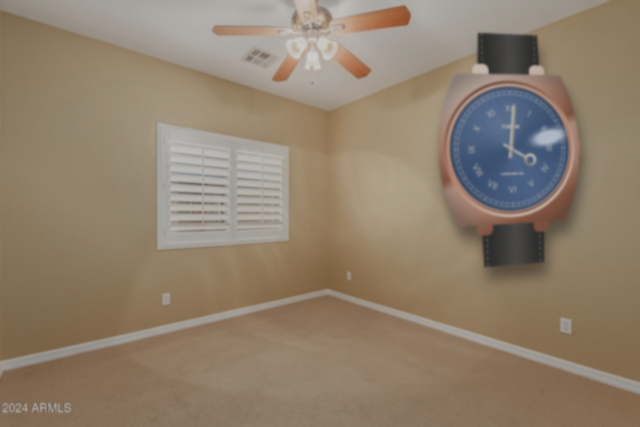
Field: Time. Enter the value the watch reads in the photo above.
4:01
